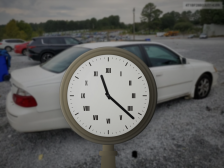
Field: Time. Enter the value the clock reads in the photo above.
11:22
